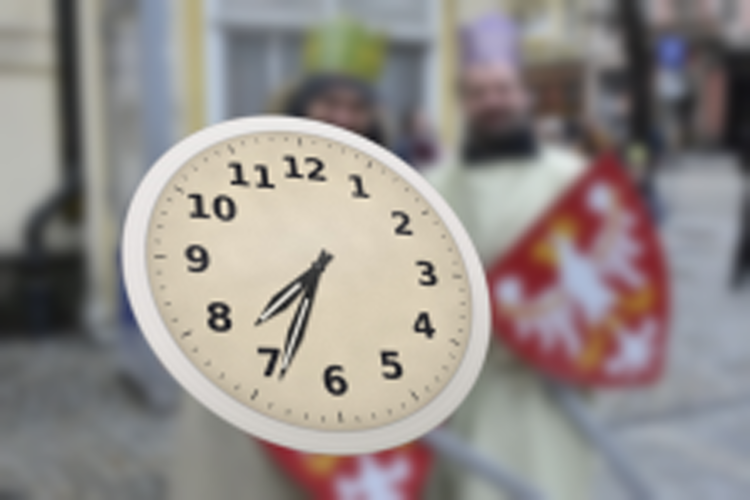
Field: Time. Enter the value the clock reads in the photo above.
7:34
